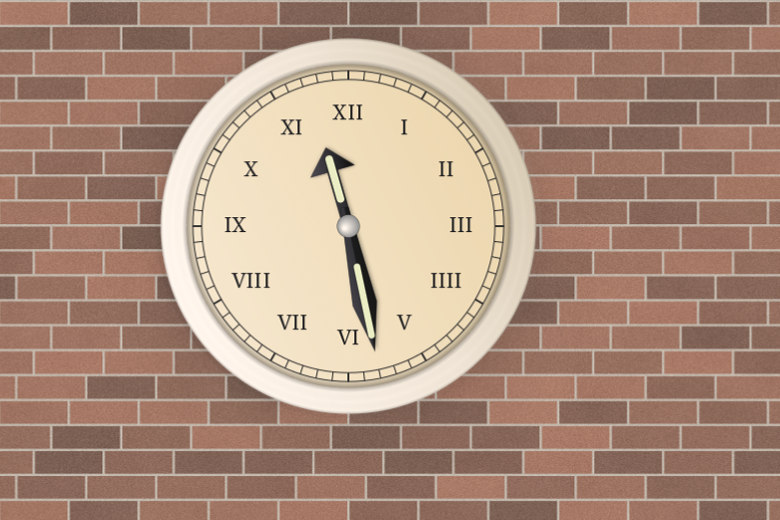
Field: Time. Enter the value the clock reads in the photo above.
11:28
